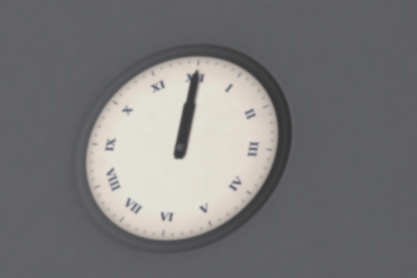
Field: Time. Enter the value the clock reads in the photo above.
12:00
